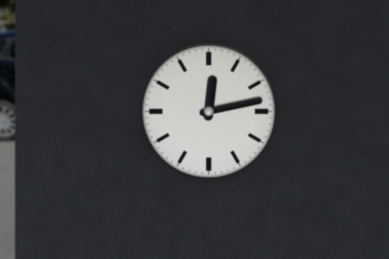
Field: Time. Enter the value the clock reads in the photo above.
12:13
